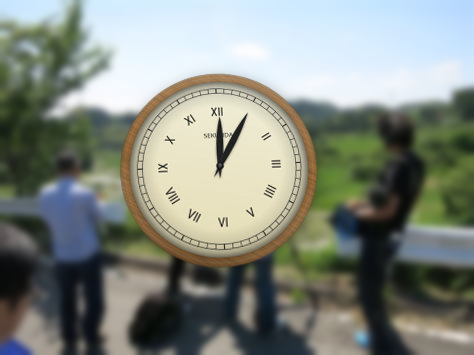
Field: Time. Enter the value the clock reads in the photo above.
12:05
